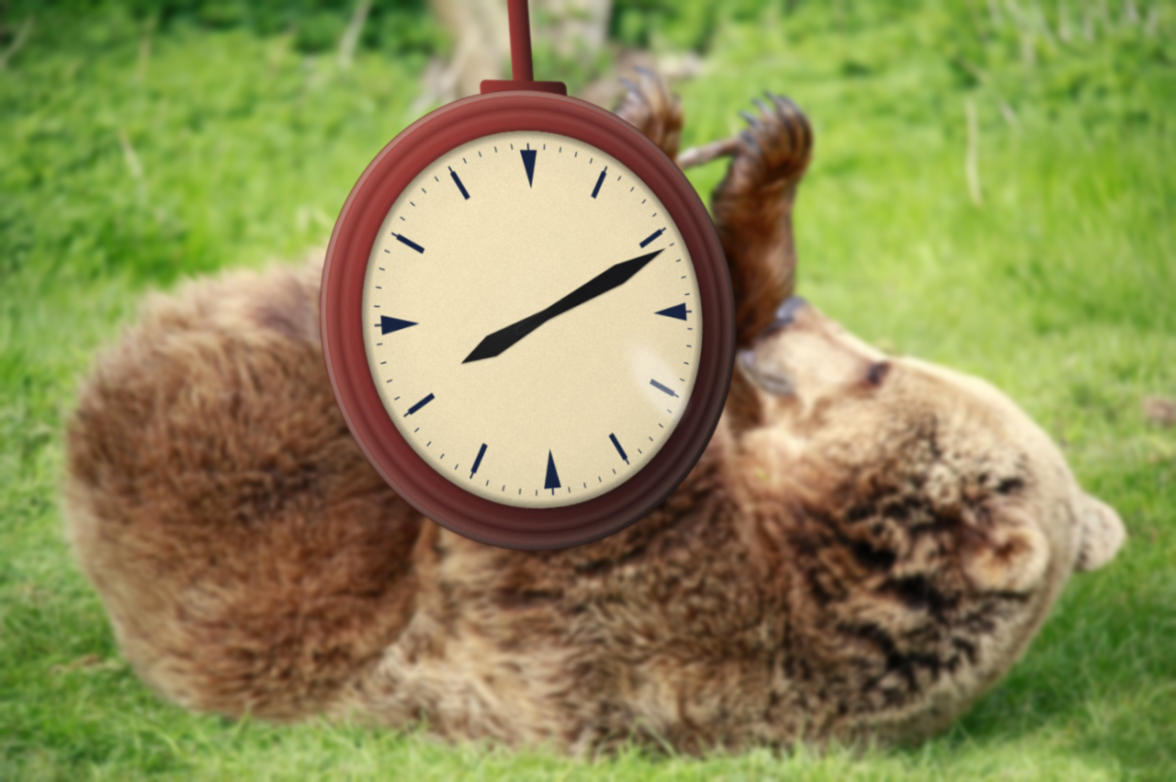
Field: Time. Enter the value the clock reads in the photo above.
8:11
